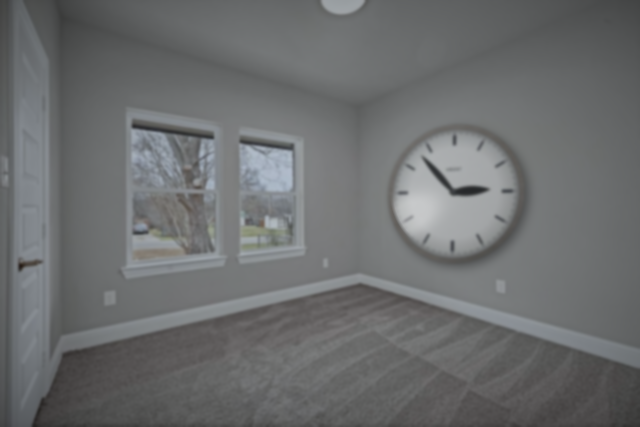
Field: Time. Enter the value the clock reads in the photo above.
2:53
